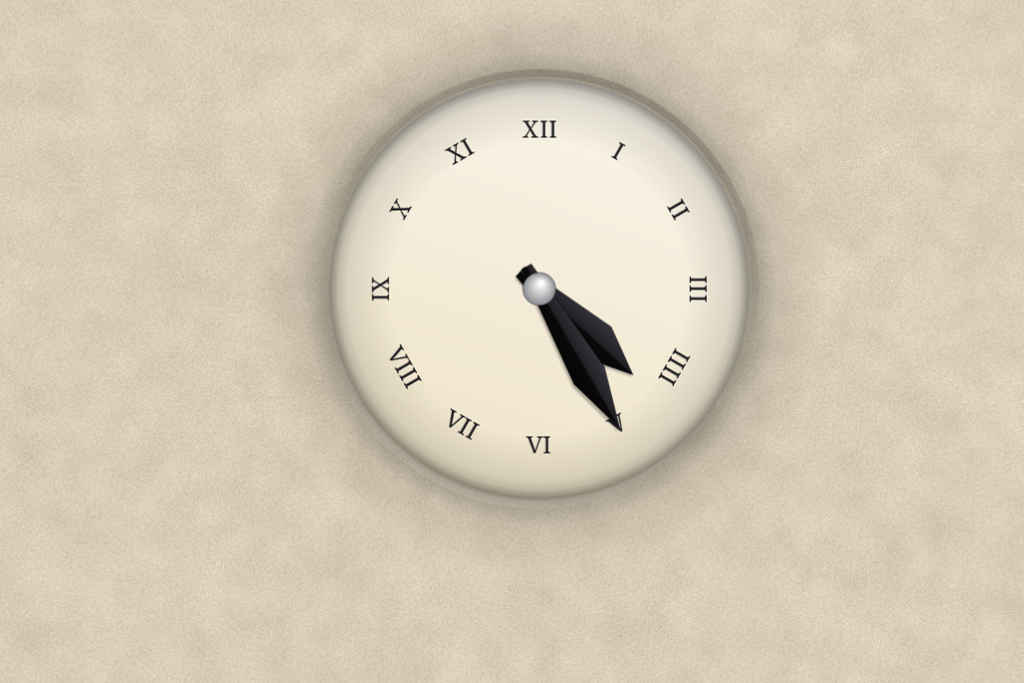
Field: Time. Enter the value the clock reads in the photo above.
4:25
